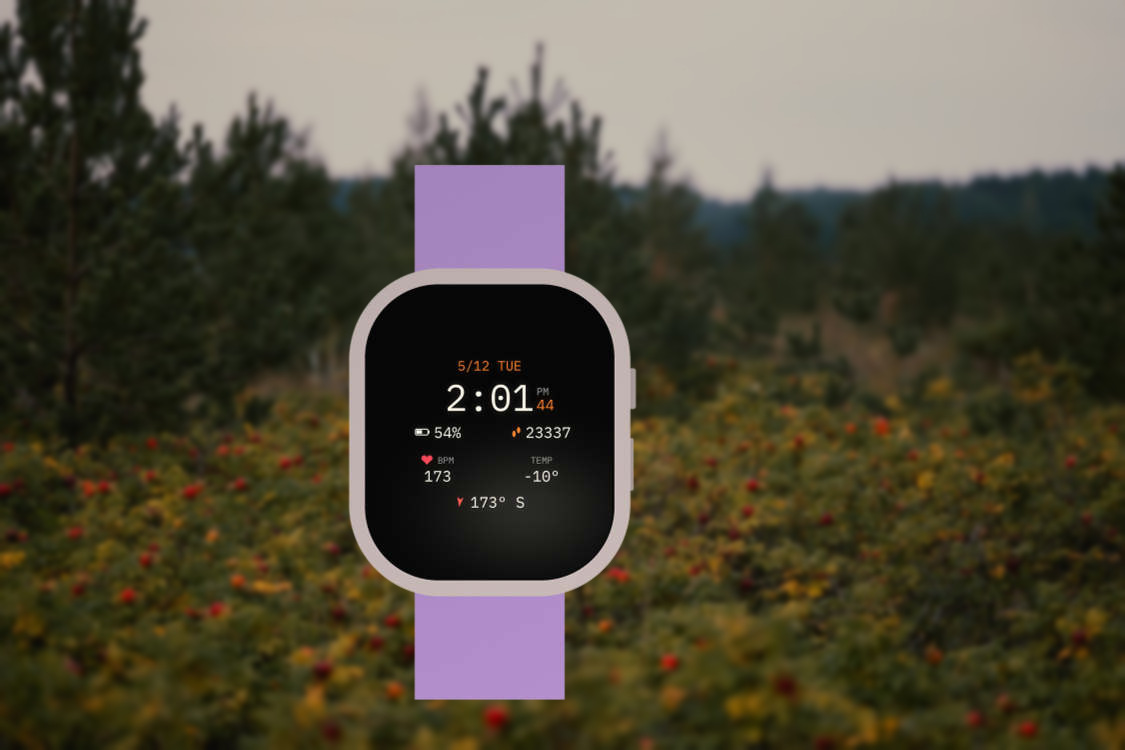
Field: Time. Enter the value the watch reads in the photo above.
2:01:44
